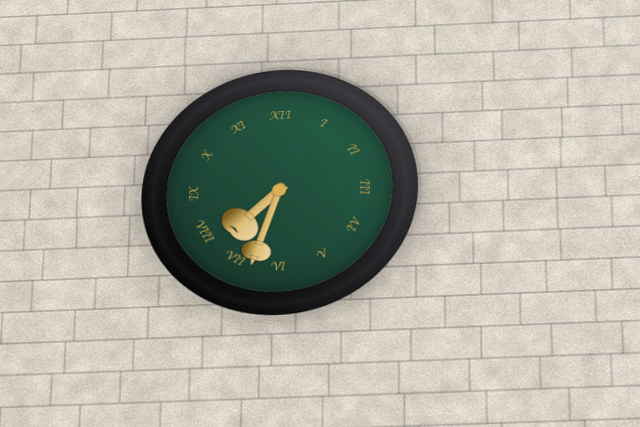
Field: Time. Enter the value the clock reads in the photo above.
7:33
